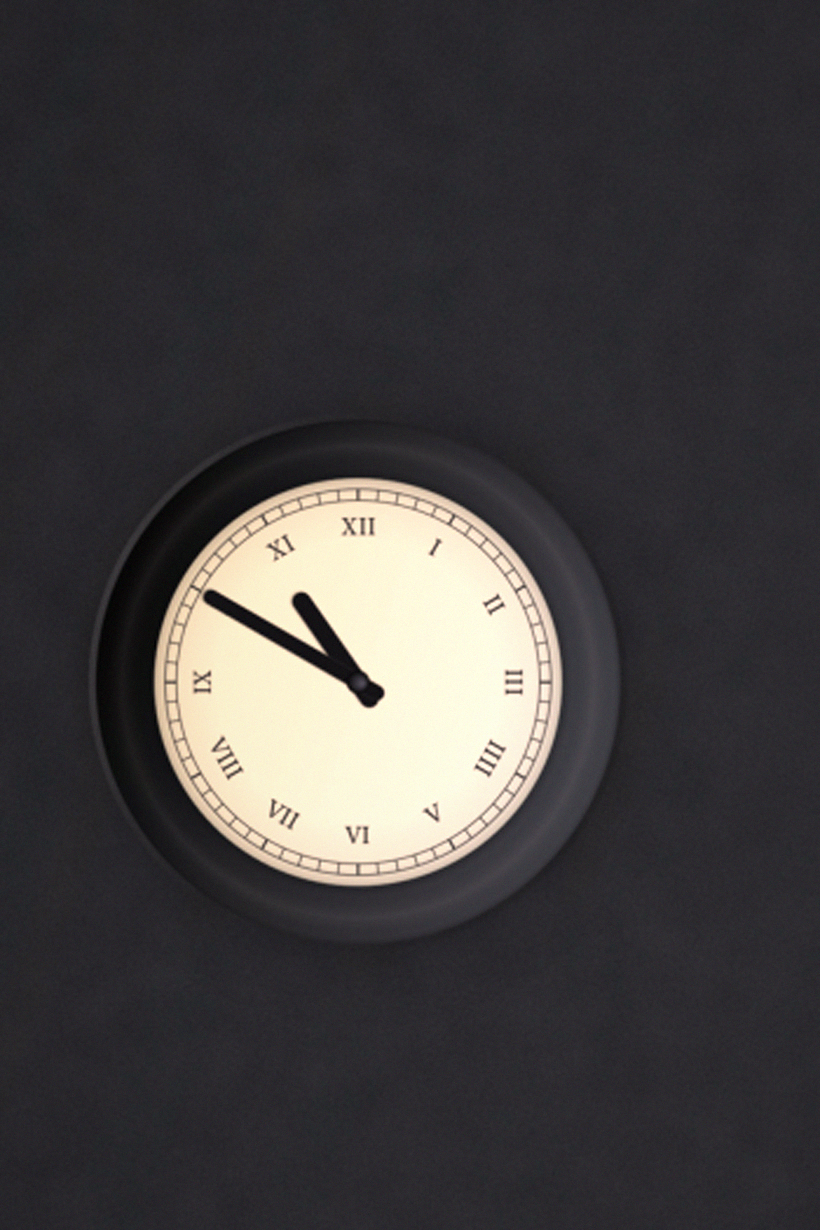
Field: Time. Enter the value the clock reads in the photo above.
10:50
